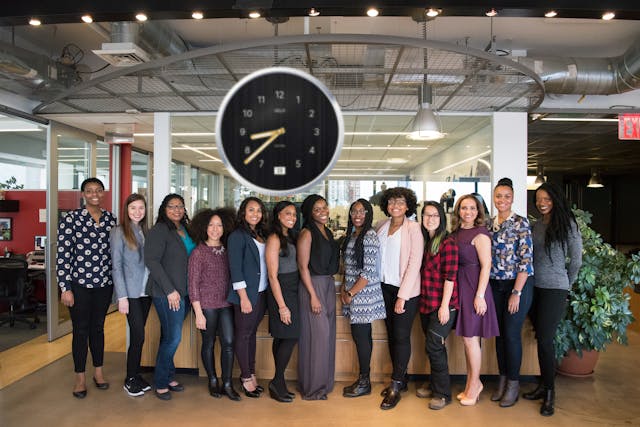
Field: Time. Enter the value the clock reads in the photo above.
8:38
